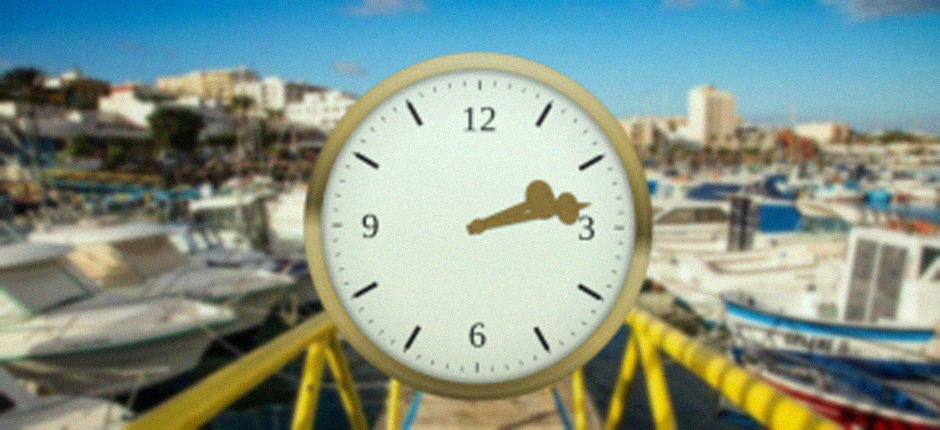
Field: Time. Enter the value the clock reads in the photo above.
2:13
